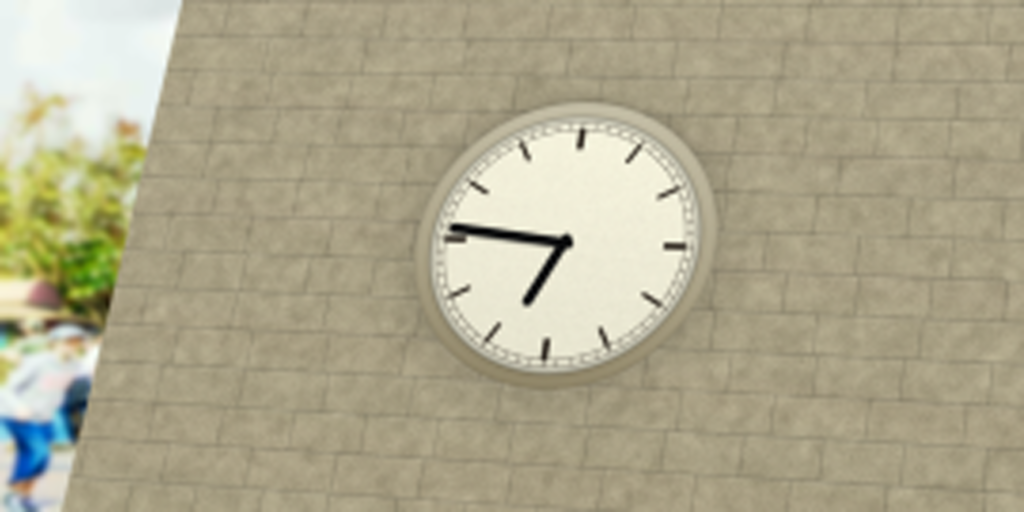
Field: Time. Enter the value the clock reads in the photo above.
6:46
